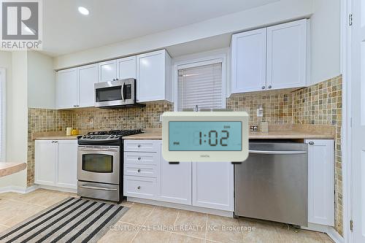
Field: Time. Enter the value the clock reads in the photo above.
1:02
